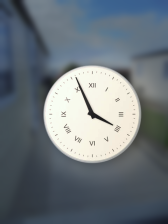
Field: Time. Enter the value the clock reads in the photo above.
3:56
